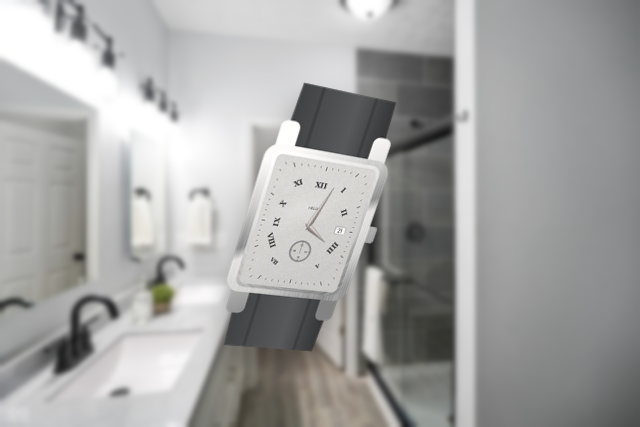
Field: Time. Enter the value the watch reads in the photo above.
4:03
